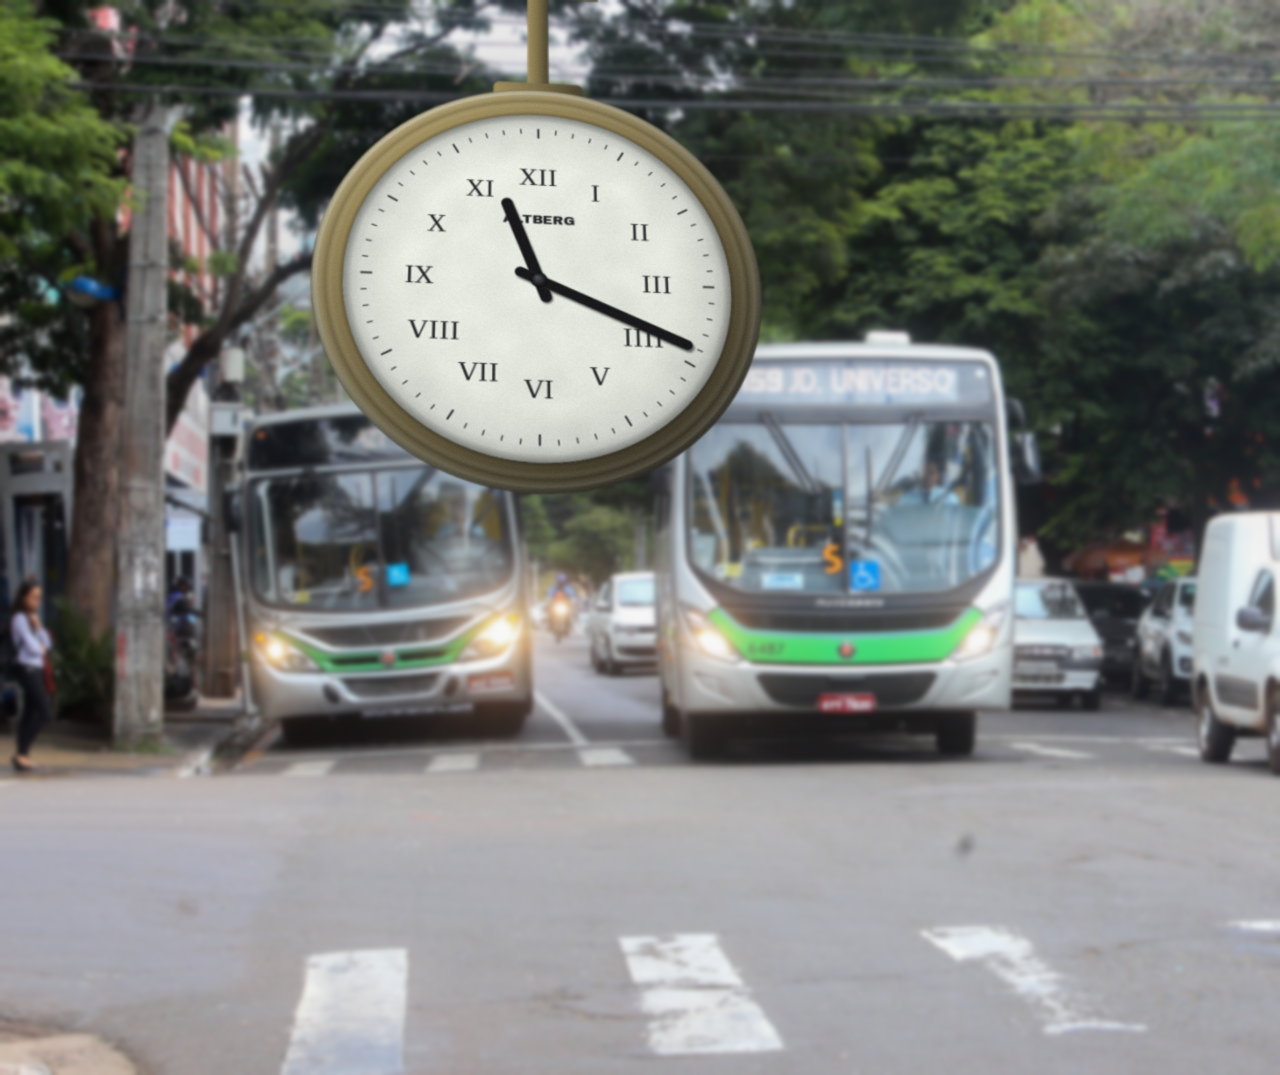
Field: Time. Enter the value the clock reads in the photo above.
11:19
